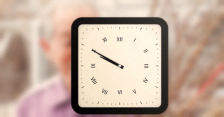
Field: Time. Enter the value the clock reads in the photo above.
9:50
